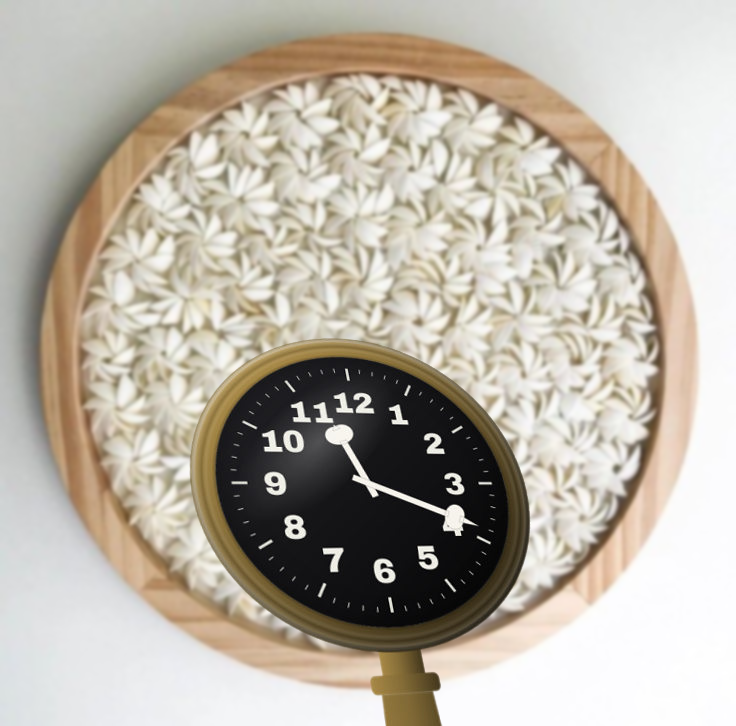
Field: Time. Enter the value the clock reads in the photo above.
11:19
